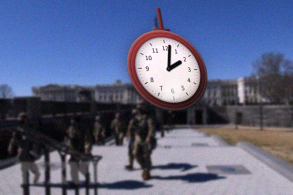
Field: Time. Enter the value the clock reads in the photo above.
2:02
